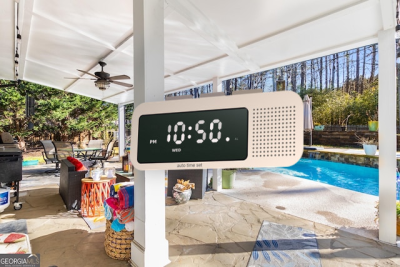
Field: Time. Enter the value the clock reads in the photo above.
10:50
